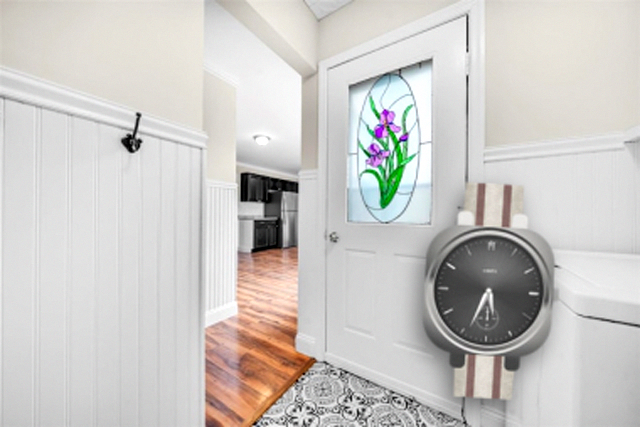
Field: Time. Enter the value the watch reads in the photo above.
5:34
